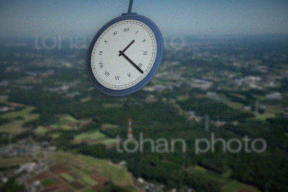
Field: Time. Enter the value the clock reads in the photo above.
1:21
